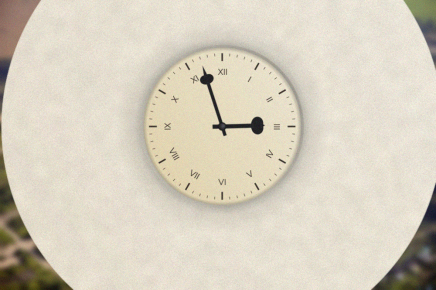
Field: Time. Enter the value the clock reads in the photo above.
2:57
